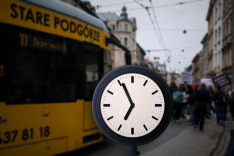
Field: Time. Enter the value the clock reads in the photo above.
6:56
